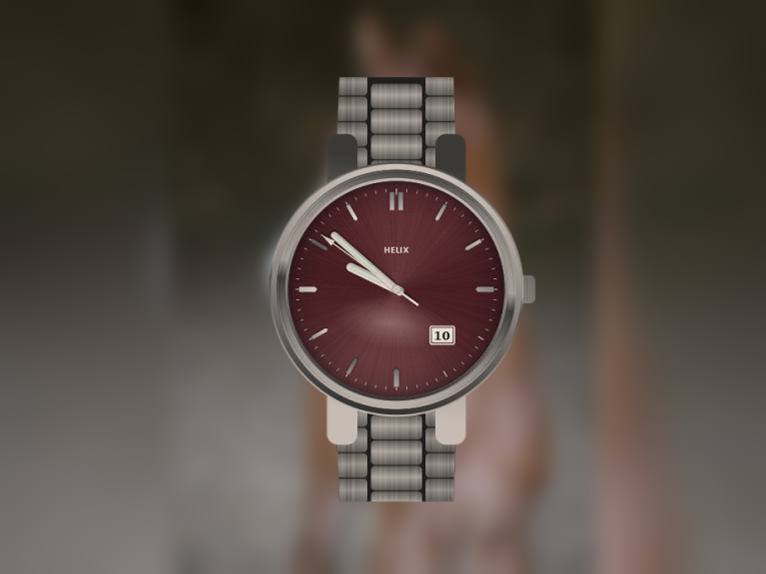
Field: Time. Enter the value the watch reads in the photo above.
9:51:51
